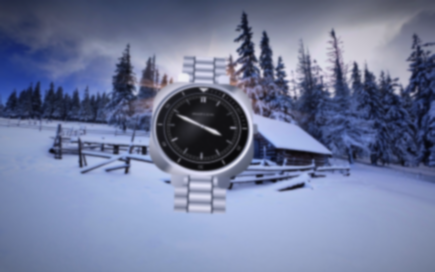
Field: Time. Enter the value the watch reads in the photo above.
3:49
